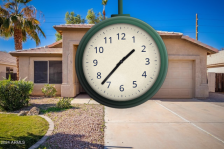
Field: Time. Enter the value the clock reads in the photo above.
1:37
